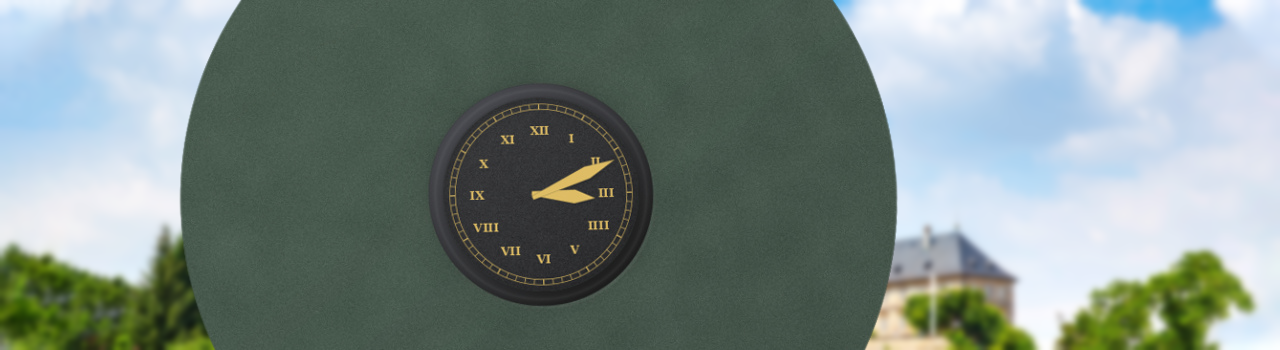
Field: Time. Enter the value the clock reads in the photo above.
3:11
